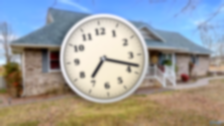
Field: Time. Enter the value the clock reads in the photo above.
7:18
